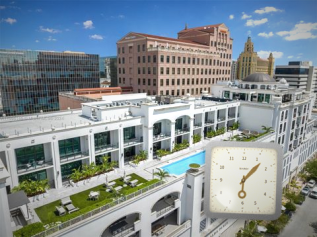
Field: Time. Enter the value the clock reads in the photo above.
6:07
